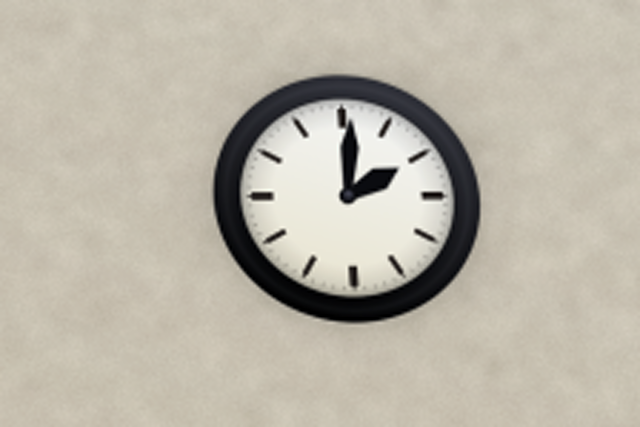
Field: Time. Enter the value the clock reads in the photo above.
2:01
